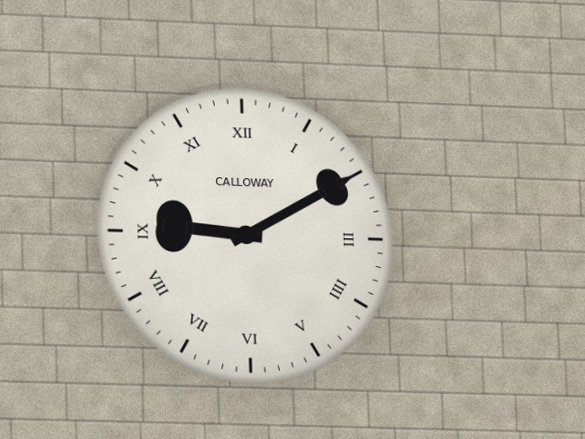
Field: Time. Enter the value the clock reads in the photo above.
9:10
